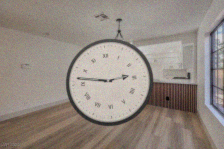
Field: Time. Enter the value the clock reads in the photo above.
2:47
